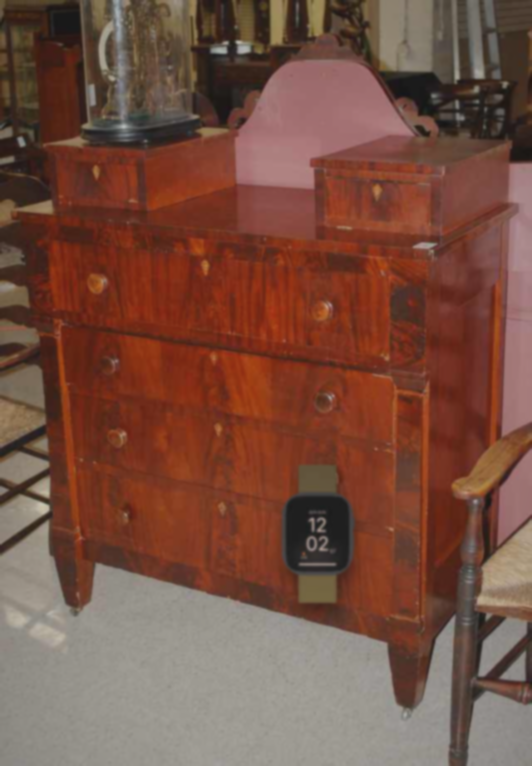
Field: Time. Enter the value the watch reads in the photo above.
12:02
